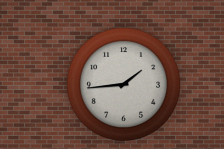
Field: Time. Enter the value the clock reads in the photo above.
1:44
